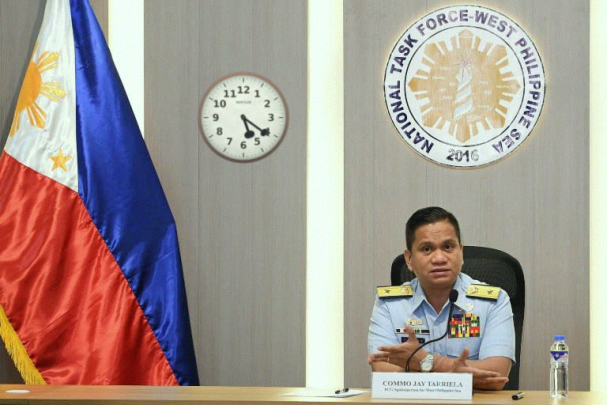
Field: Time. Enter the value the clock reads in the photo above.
5:21
